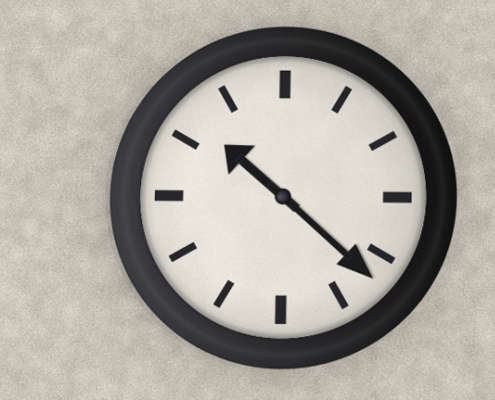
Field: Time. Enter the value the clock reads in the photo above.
10:22
